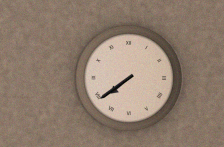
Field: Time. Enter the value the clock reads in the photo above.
7:39
